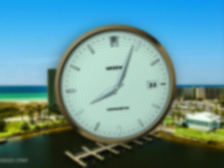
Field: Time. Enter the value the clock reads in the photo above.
8:04
